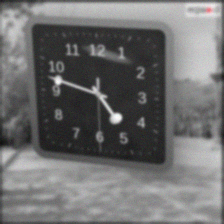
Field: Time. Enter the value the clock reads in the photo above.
4:47:30
